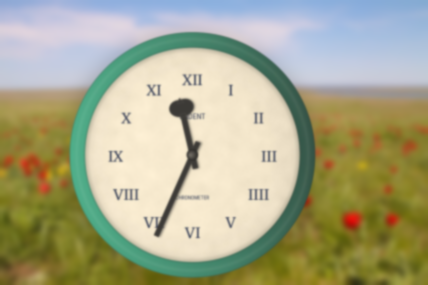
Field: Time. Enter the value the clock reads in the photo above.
11:34
